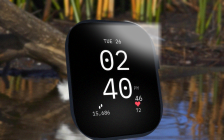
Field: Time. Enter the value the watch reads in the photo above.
2:40:46
